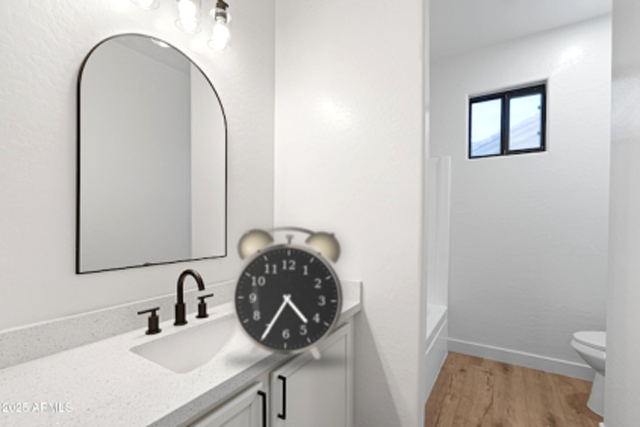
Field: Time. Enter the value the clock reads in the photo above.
4:35
